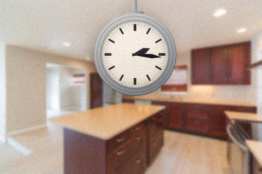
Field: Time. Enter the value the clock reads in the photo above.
2:16
